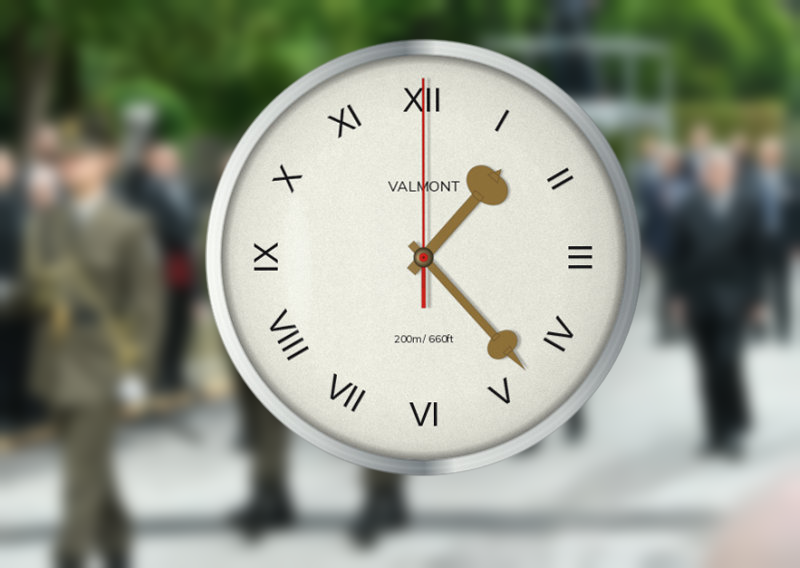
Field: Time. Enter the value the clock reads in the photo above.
1:23:00
